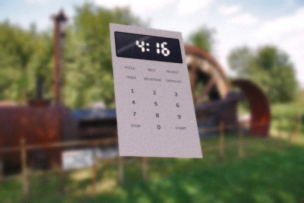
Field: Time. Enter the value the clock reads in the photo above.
4:16
